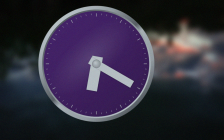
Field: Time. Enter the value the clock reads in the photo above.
6:20
